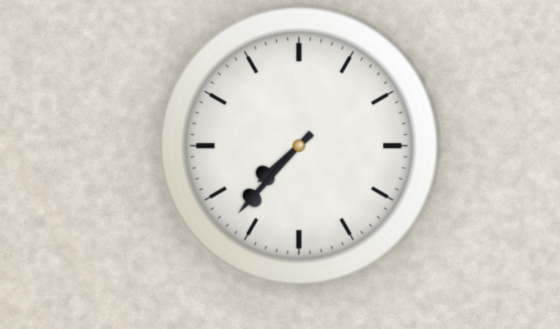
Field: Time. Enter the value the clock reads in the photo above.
7:37
